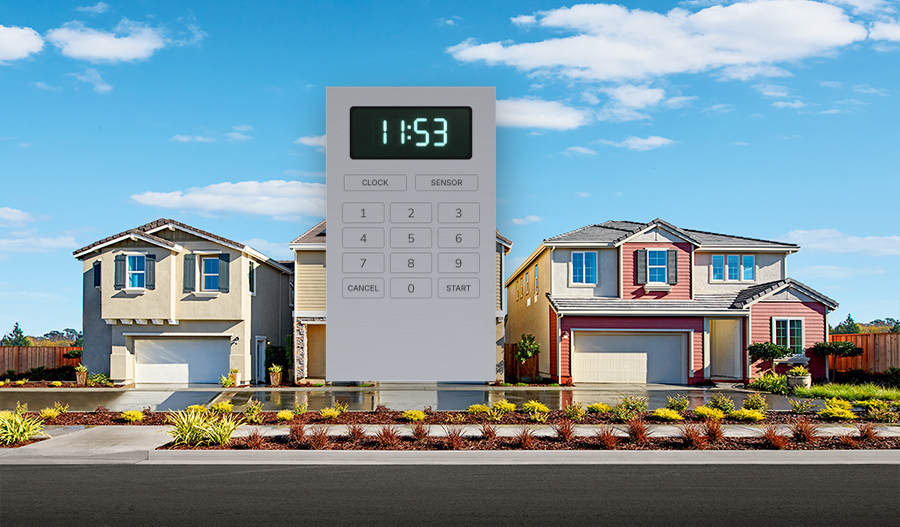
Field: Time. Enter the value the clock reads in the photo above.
11:53
